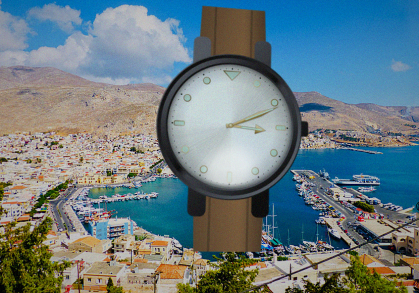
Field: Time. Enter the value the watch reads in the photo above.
3:11
